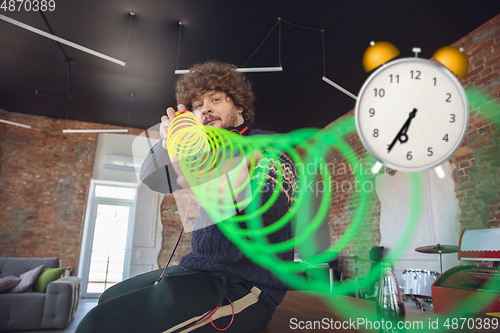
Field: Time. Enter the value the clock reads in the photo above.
6:35
